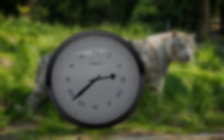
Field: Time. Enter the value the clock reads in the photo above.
2:38
